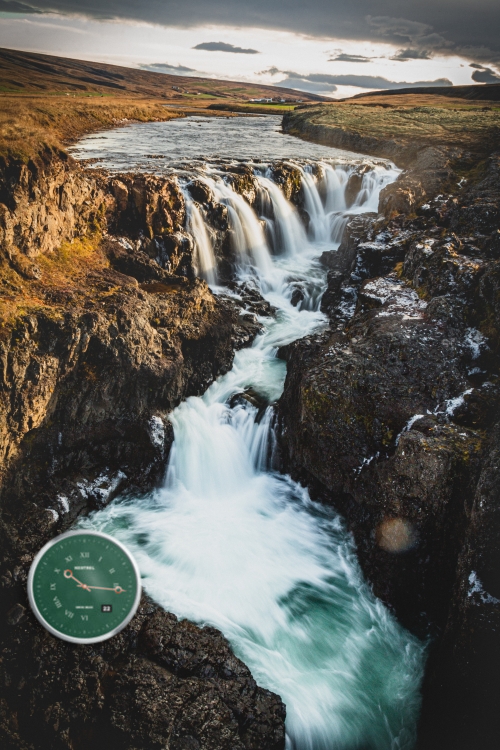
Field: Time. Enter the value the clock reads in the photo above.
10:16
